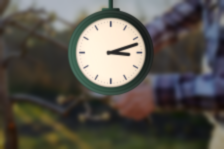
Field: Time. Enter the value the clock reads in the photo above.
3:12
